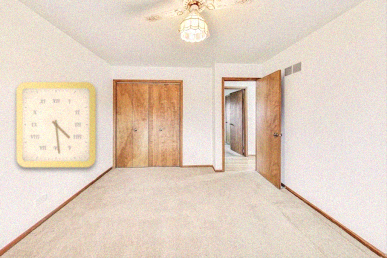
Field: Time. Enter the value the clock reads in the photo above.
4:29
